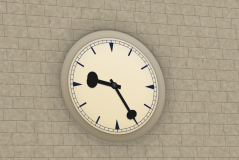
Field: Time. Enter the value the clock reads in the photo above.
9:25
